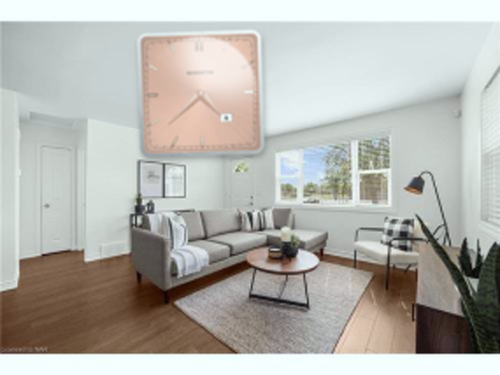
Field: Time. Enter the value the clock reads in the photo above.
4:38
